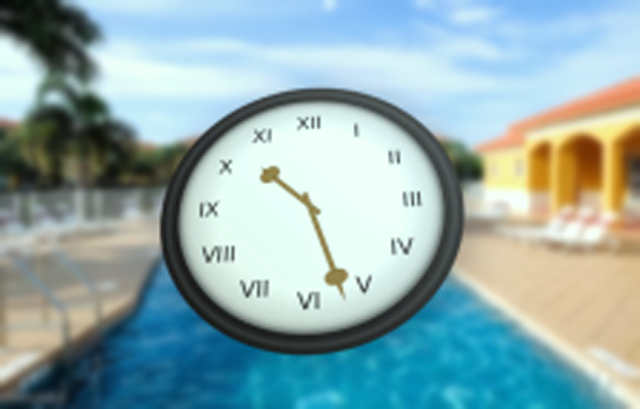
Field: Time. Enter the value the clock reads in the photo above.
10:27
